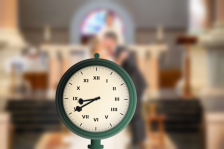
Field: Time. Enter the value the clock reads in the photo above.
8:40
